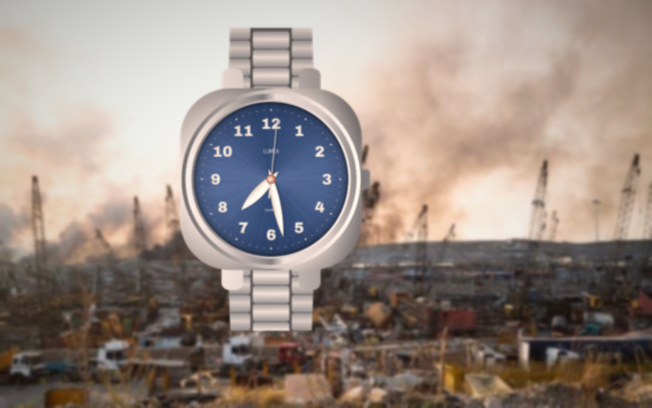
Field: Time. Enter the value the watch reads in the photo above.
7:28:01
